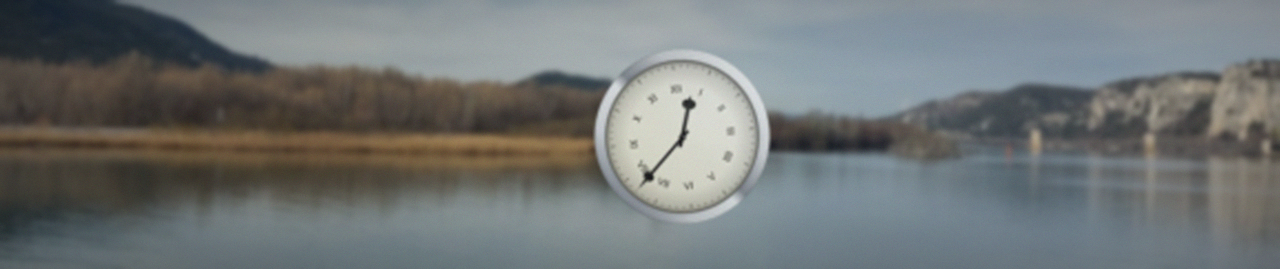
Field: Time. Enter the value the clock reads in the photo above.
12:38
